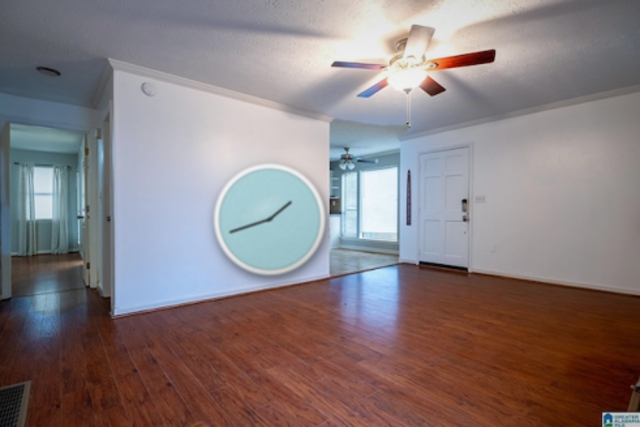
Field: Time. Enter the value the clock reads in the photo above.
1:42
